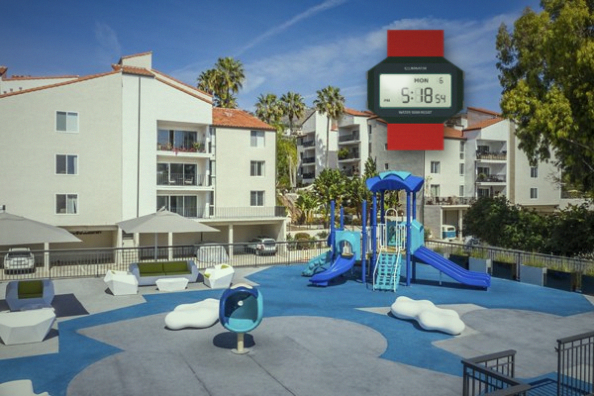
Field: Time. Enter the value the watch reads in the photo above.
5:18:54
